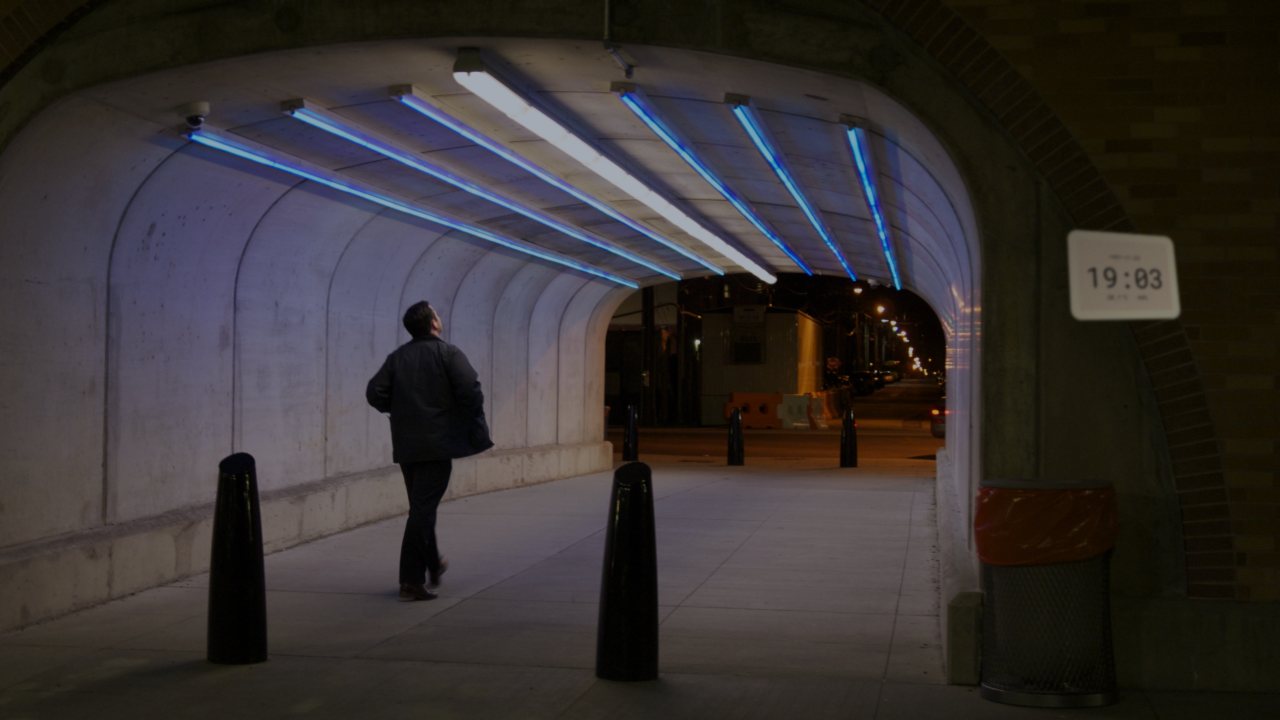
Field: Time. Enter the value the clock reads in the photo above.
19:03
